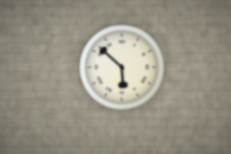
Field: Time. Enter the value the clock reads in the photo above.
5:52
